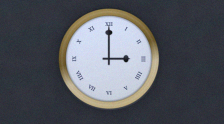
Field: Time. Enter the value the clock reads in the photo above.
3:00
